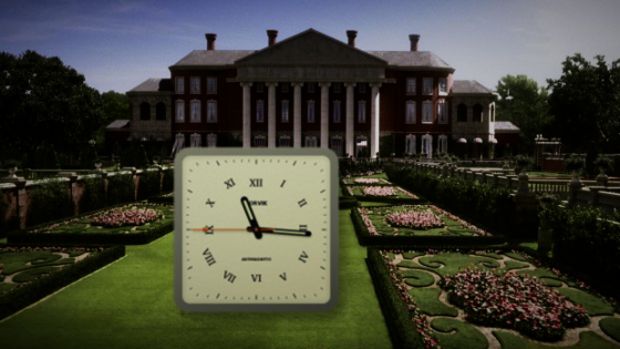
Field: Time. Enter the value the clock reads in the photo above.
11:15:45
